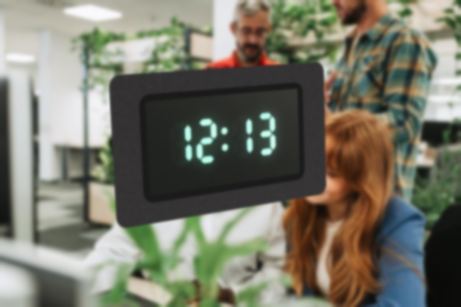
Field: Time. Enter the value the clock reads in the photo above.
12:13
